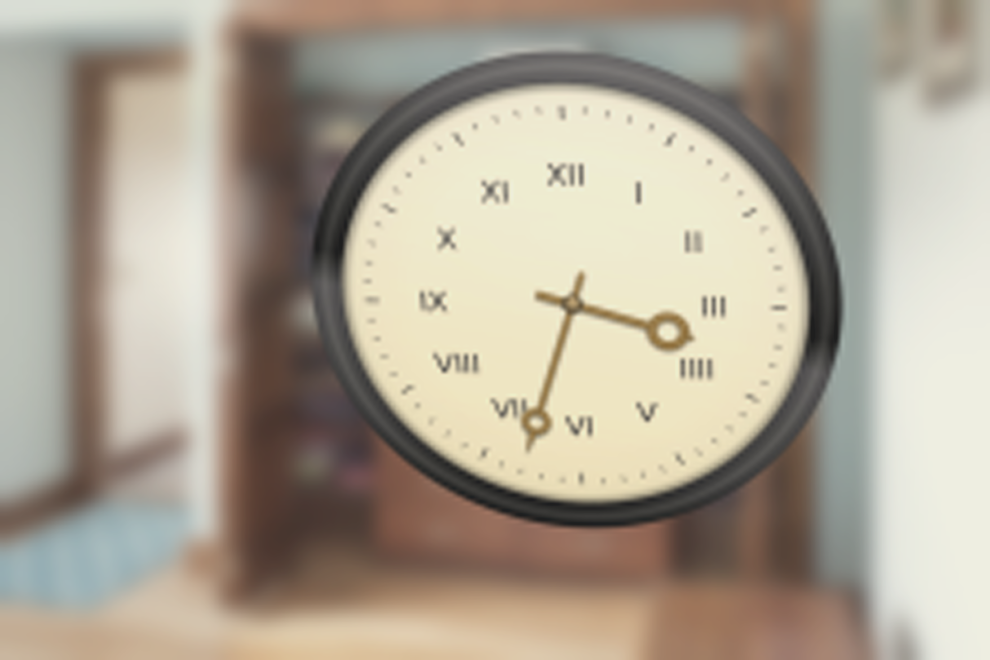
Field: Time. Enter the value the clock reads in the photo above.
3:33
